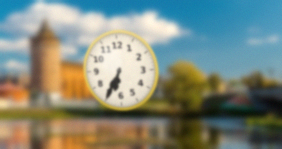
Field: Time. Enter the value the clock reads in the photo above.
6:35
